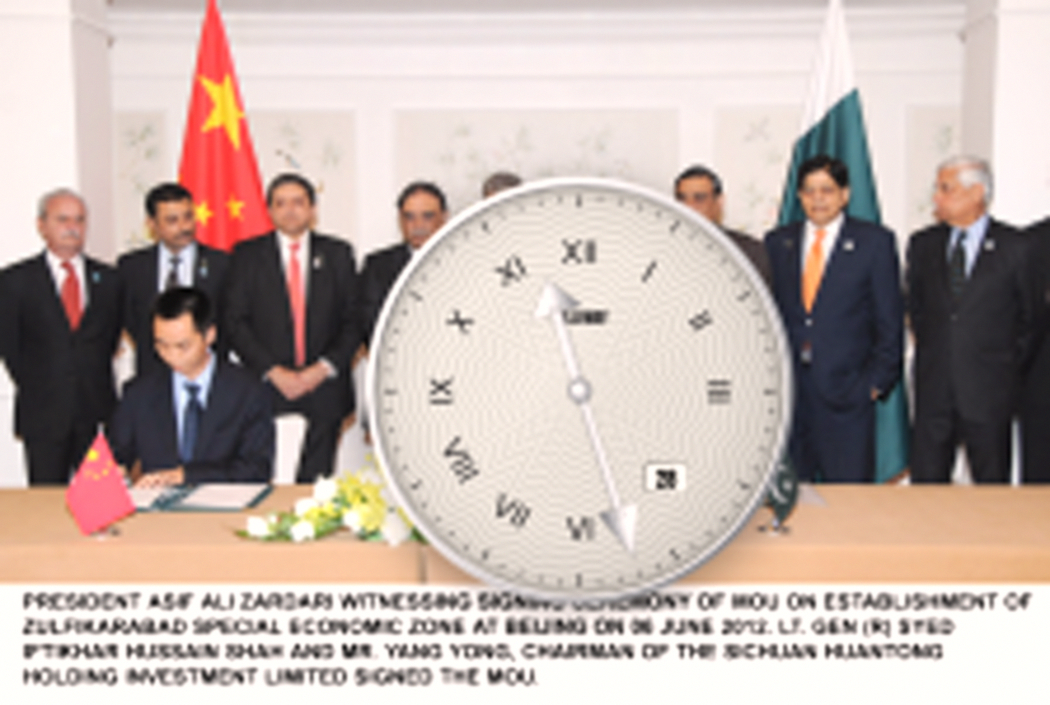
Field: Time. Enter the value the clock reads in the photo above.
11:27
